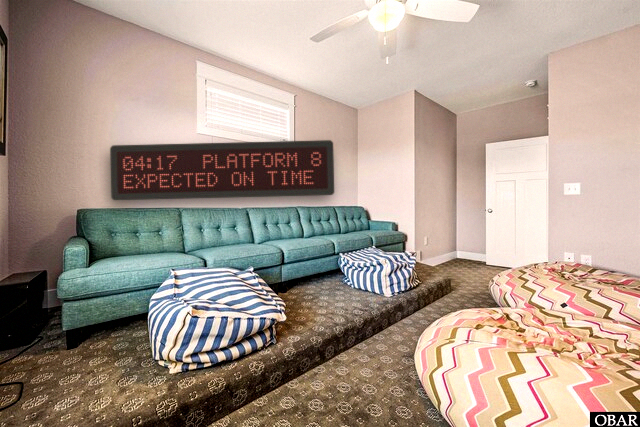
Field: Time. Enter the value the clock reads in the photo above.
4:17
